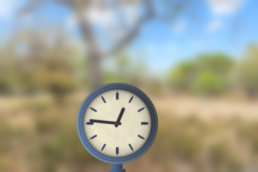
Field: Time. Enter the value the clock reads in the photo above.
12:46
